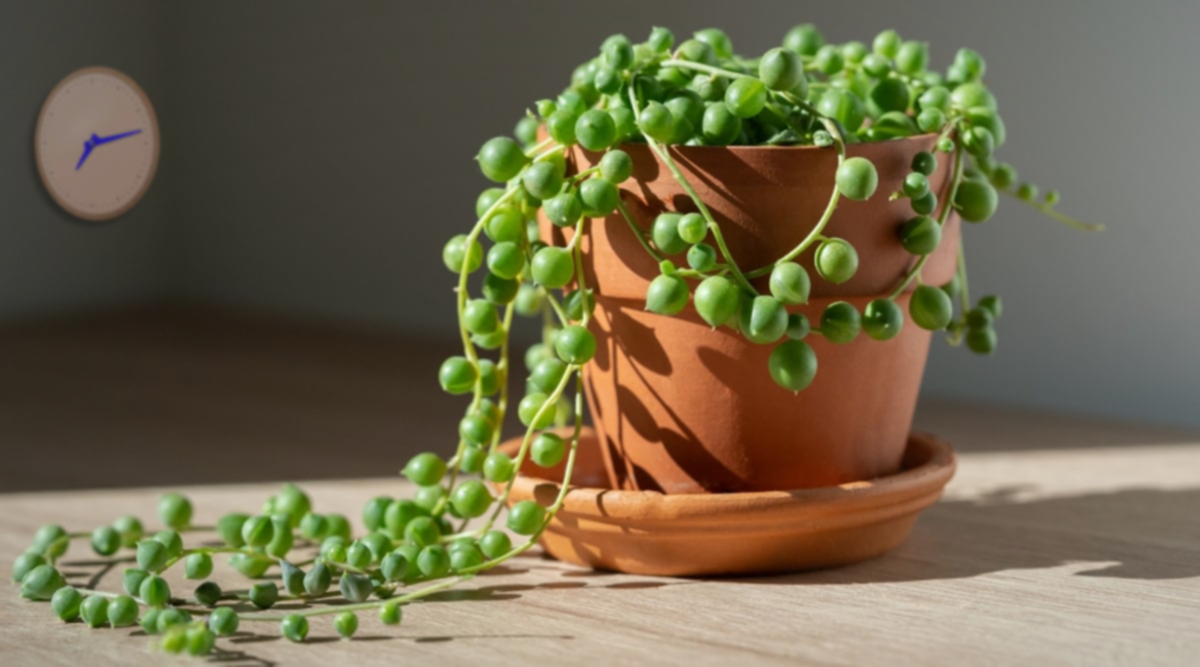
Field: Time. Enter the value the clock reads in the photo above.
7:13
